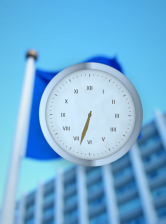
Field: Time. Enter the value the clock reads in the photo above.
6:33
